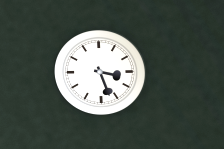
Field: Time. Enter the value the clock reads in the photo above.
3:27
